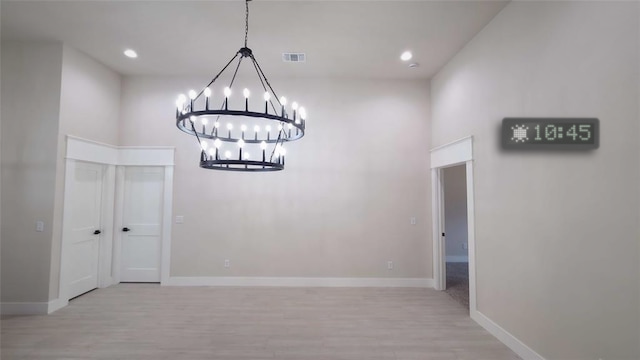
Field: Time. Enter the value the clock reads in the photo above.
10:45
